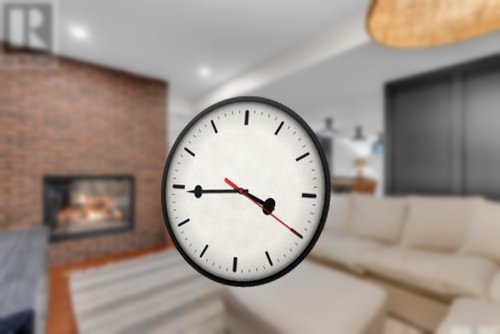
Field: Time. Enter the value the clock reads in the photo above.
3:44:20
